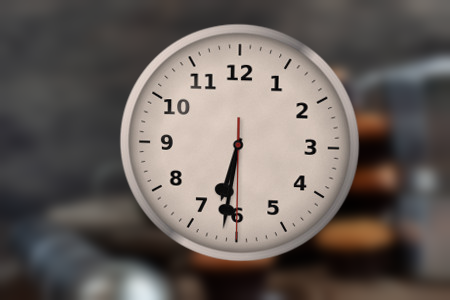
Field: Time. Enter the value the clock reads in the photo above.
6:31:30
